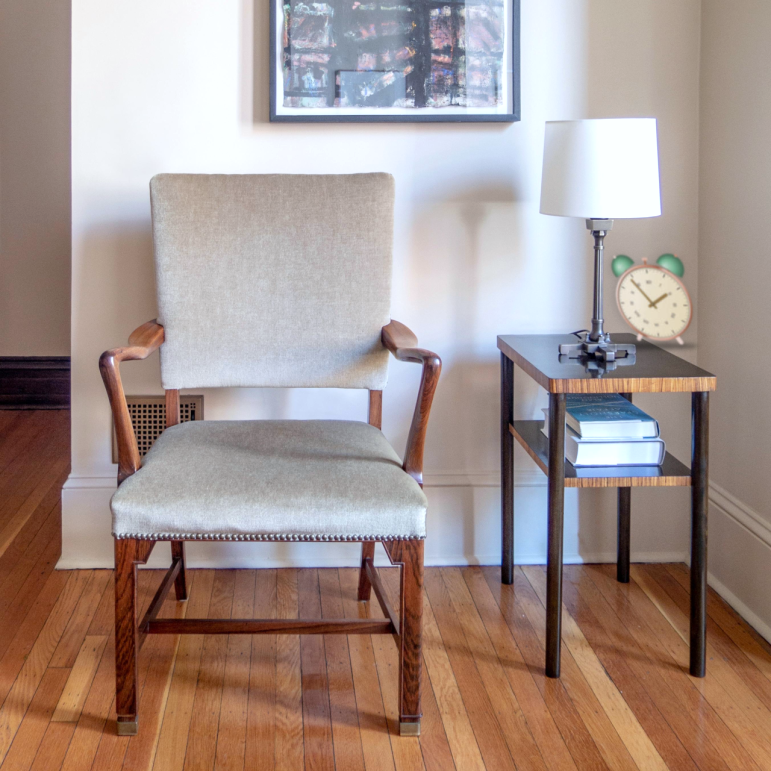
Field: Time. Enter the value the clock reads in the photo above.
1:54
